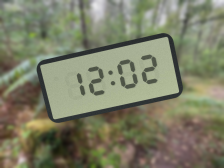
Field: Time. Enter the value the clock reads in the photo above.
12:02
